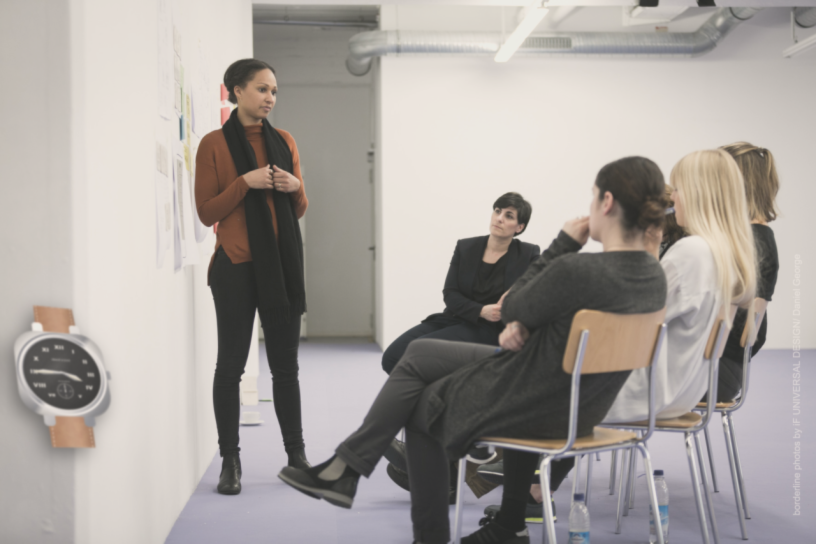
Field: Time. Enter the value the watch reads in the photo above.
3:45
